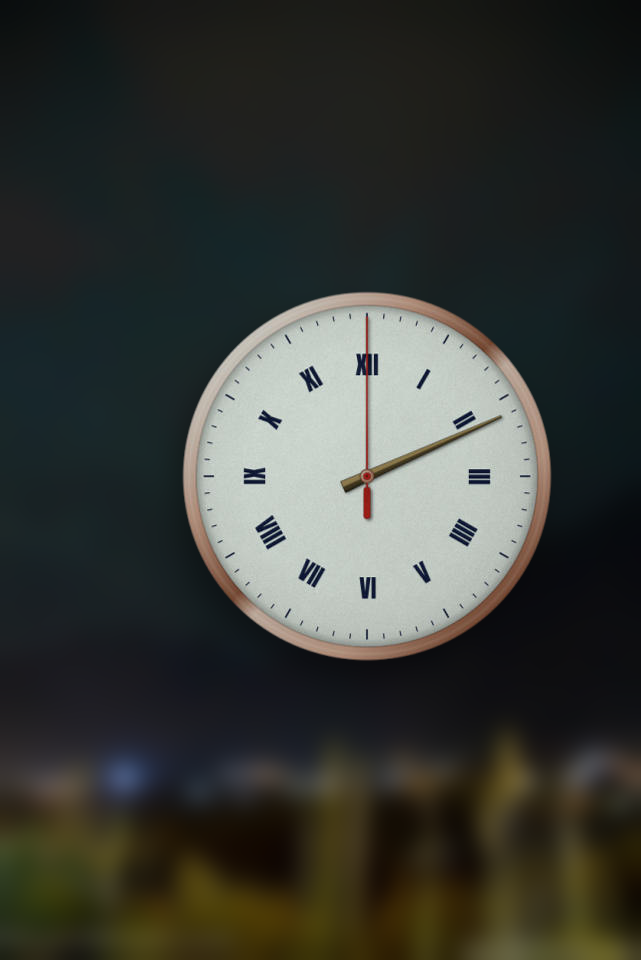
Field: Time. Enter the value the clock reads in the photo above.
2:11:00
